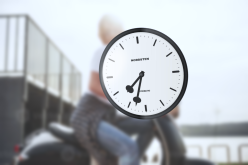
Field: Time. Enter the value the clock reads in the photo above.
7:33
